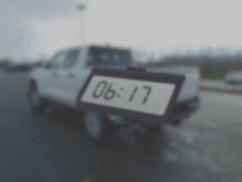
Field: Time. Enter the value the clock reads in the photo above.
6:17
